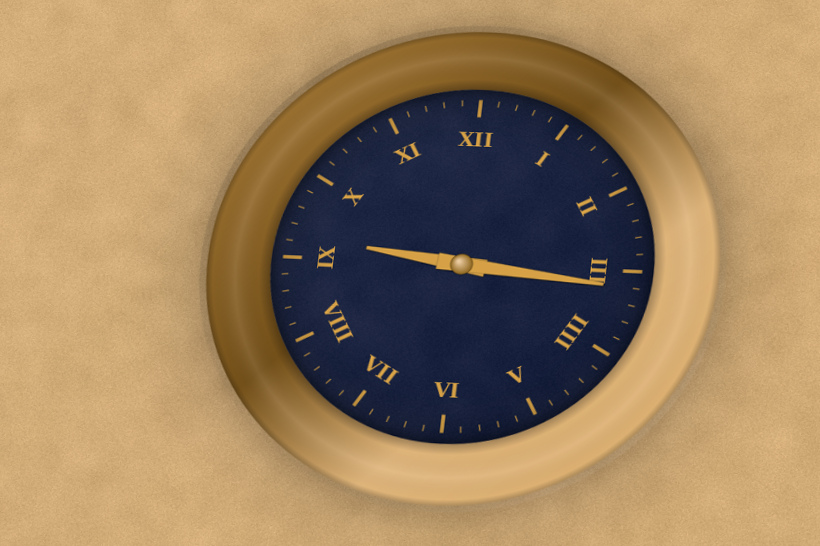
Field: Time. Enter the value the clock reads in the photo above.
9:16
